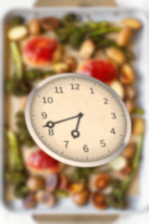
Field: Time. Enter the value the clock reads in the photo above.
6:42
